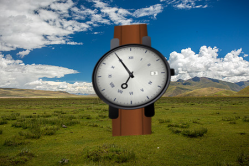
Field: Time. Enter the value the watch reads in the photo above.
6:55
